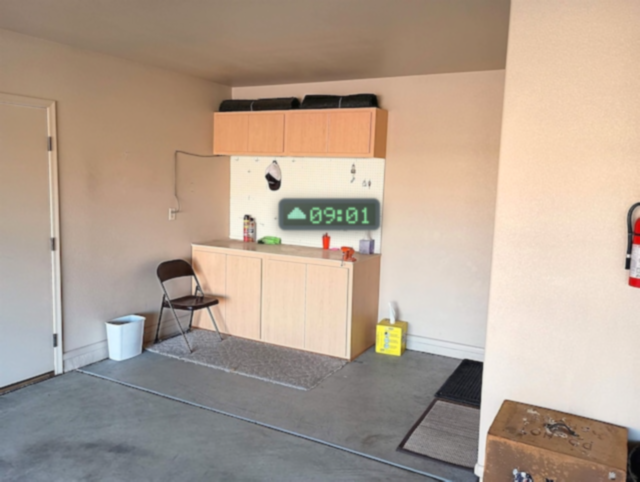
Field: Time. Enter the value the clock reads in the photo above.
9:01
